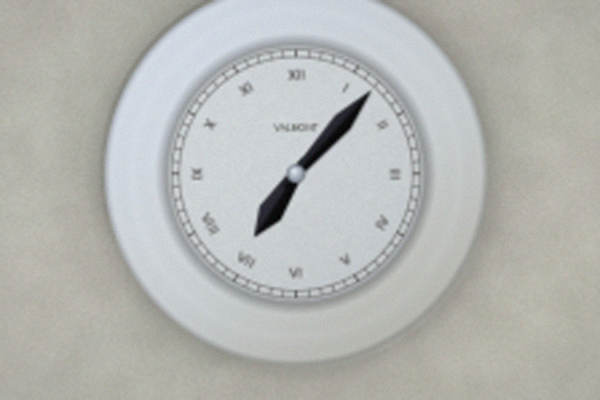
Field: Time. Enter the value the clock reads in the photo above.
7:07
